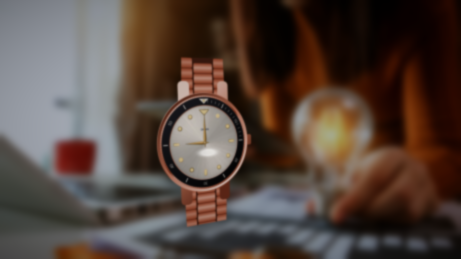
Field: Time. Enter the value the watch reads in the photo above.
9:00
